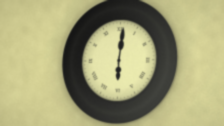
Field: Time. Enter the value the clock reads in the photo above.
6:01
